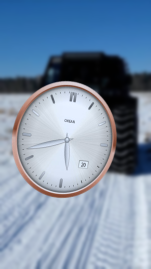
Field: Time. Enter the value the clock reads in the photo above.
5:42
